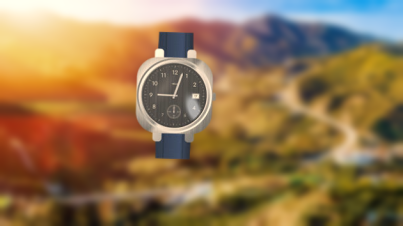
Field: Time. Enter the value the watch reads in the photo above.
9:03
